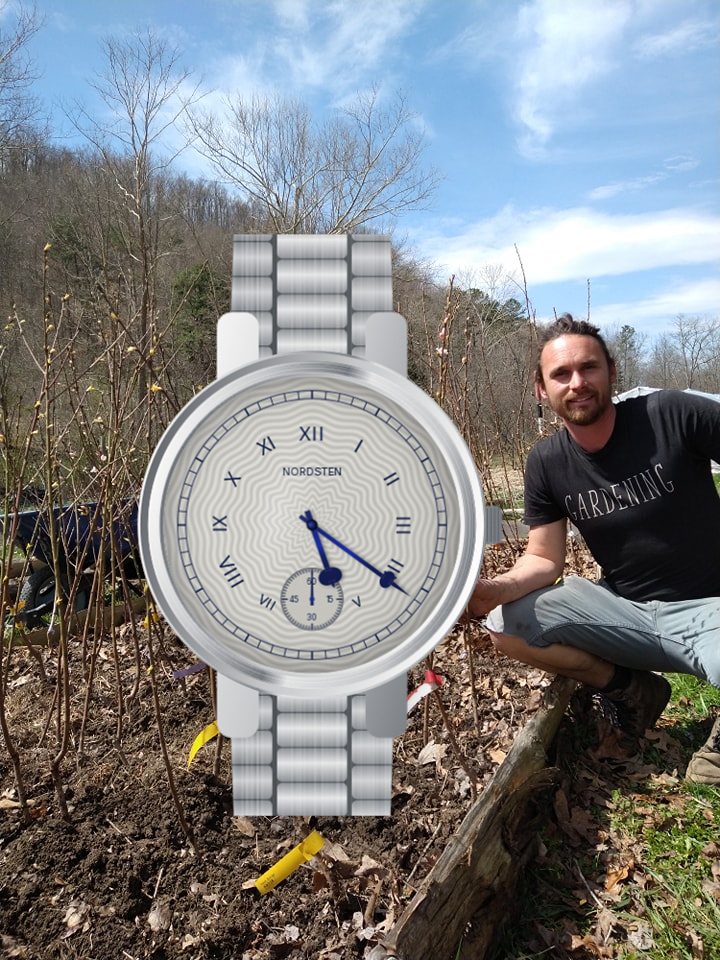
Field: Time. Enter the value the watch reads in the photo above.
5:21
